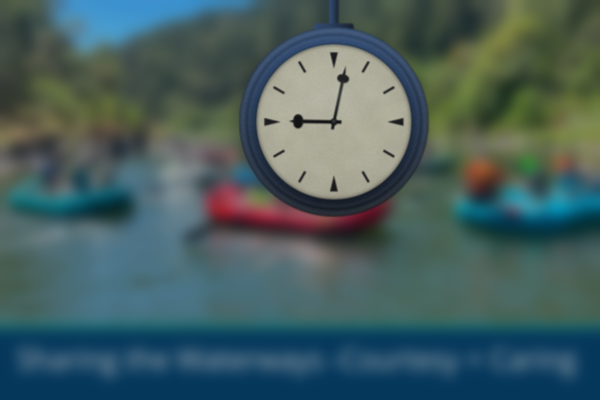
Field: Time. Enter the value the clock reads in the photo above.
9:02
